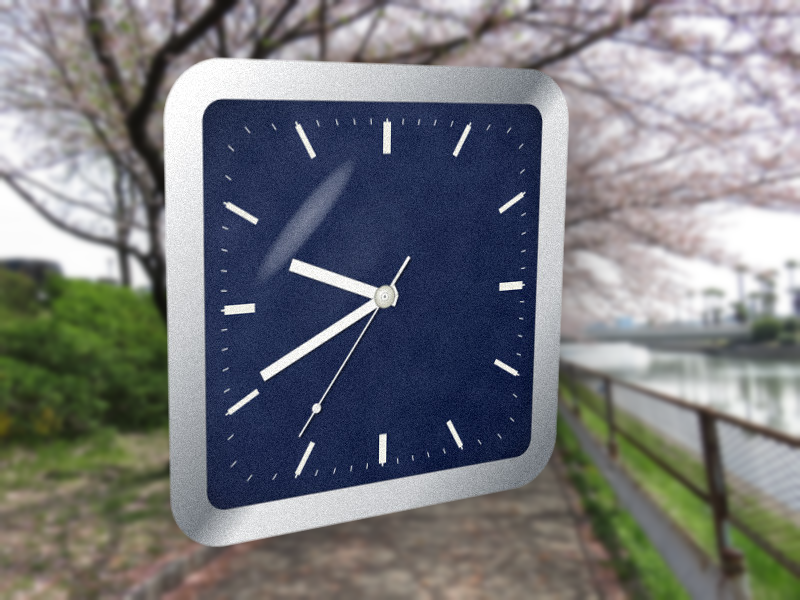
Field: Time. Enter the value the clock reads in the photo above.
9:40:36
